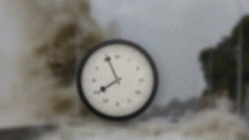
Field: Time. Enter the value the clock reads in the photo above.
7:56
